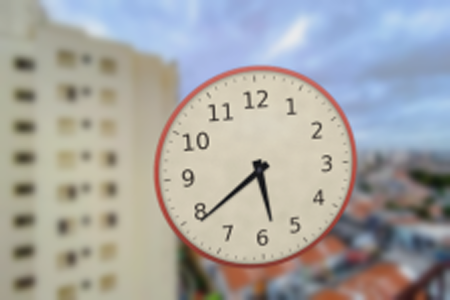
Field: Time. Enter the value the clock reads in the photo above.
5:39
